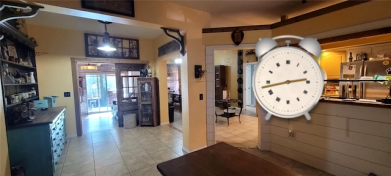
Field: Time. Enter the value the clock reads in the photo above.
2:43
